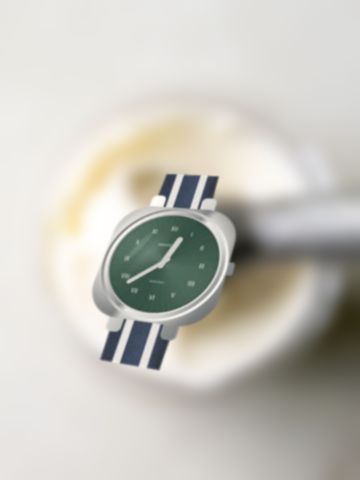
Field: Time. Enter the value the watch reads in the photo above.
12:38
